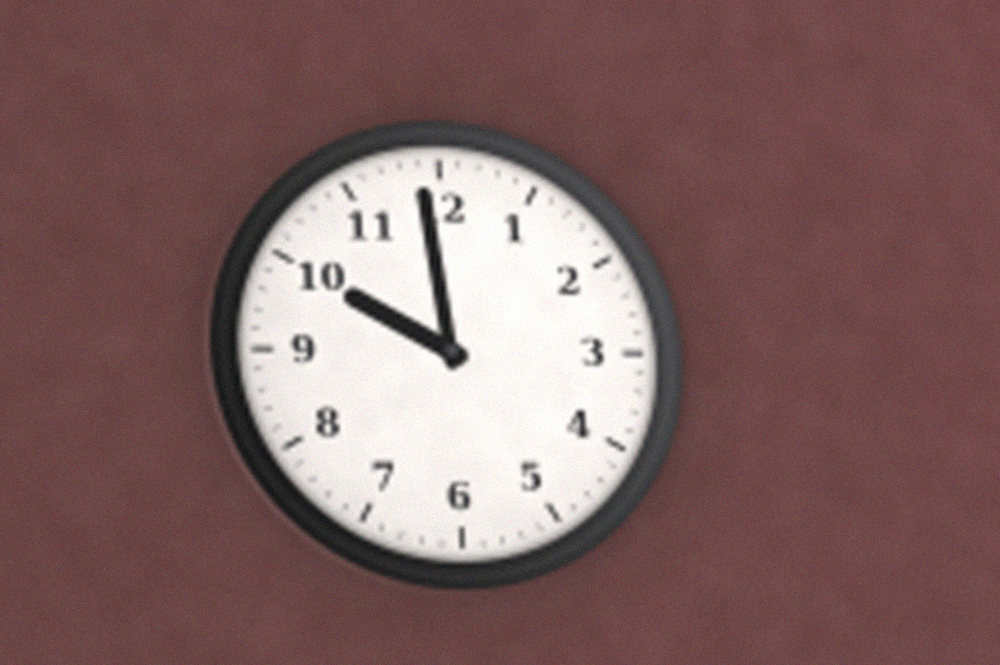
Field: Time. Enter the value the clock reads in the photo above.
9:59
